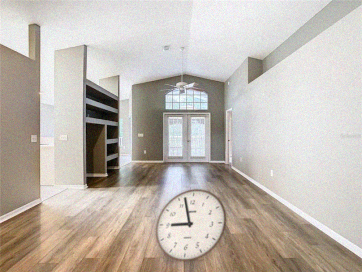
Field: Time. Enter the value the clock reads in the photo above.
8:57
